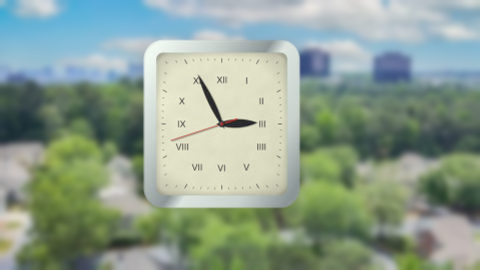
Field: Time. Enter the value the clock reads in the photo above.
2:55:42
